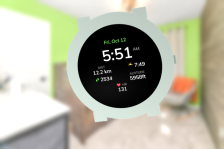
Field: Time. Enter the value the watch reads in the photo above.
5:51
